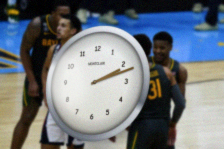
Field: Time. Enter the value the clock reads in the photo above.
2:12
